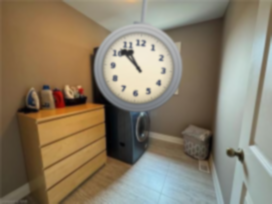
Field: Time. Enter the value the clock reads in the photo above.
10:52
